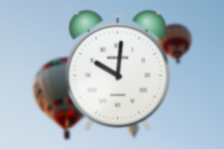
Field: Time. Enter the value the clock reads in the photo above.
10:01
